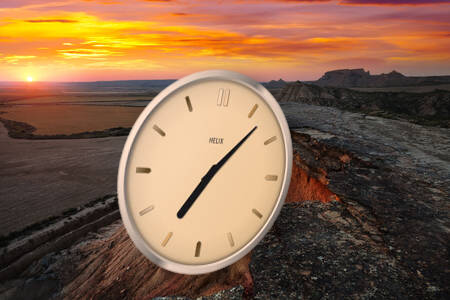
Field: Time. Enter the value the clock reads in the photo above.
7:07
